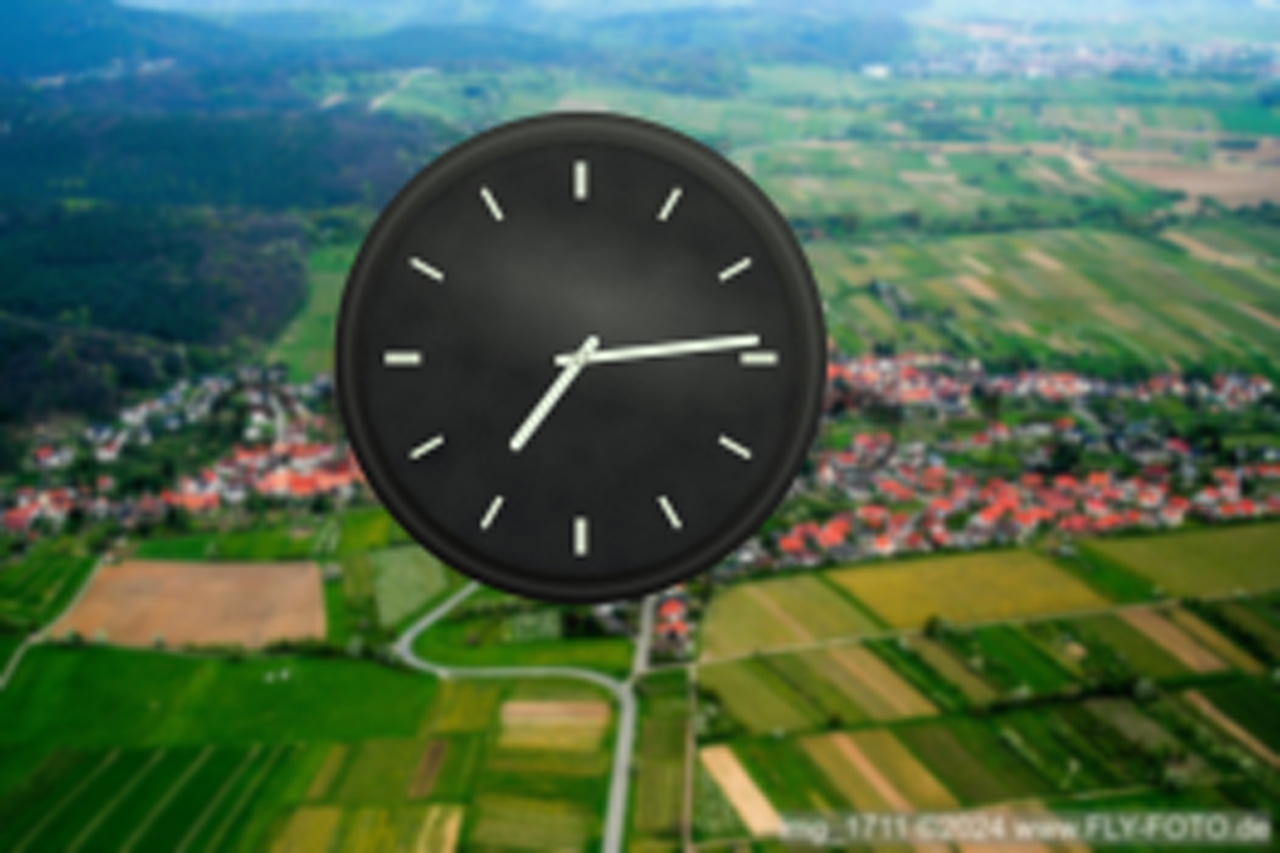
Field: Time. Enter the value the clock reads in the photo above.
7:14
